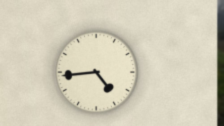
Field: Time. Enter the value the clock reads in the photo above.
4:44
